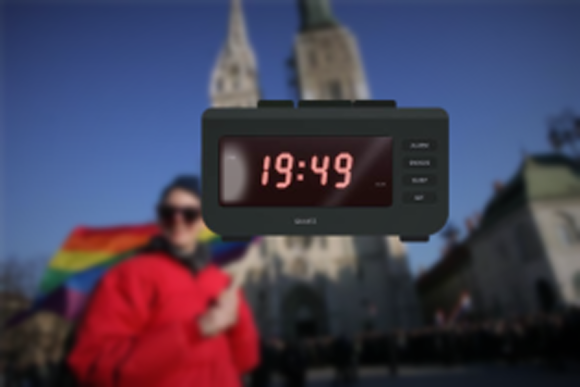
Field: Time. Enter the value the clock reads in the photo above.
19:49
